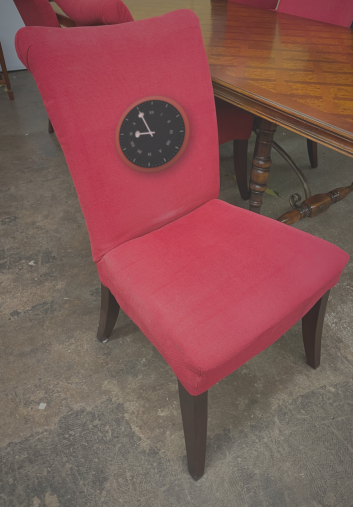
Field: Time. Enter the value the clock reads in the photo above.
8:55
